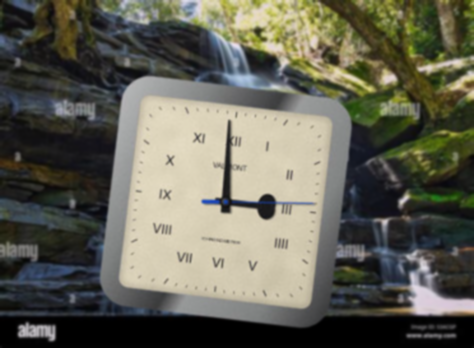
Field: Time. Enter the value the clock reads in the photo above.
2:59:14
